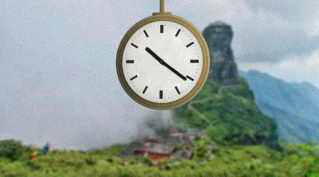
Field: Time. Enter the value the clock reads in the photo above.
10:21
